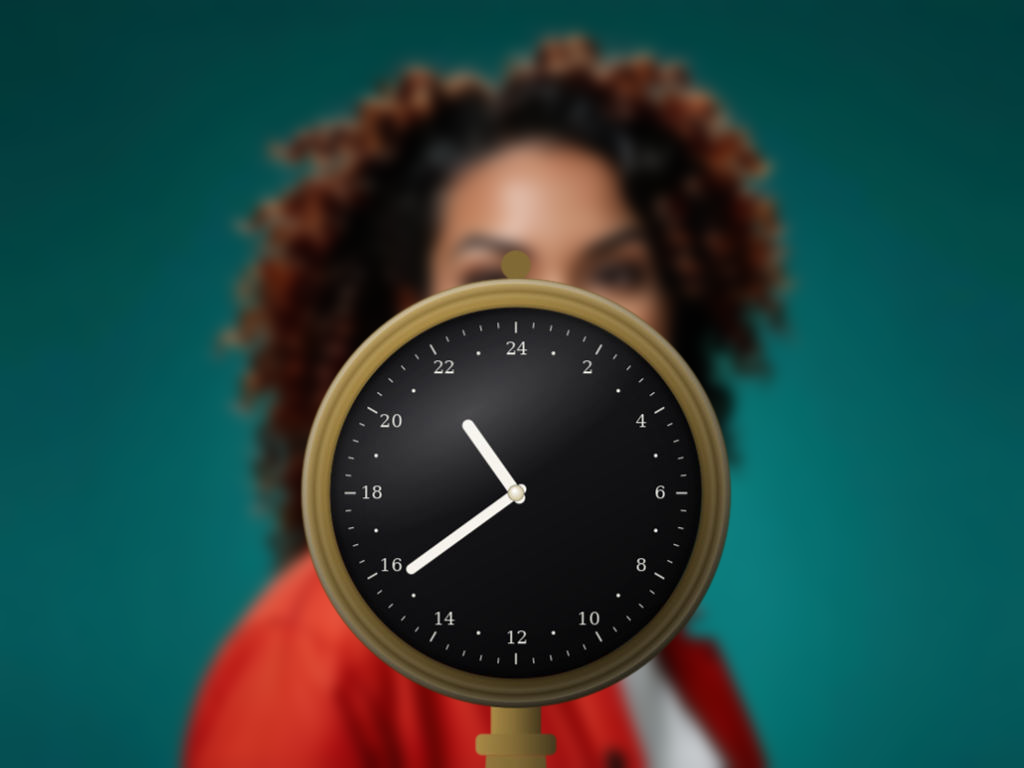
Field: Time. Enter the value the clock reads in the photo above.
21:39
